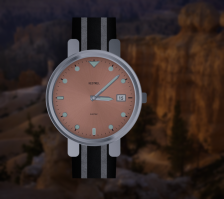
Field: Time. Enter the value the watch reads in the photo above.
3:08
